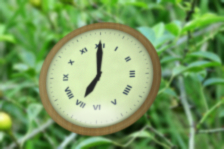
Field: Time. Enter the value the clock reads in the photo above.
7:00
